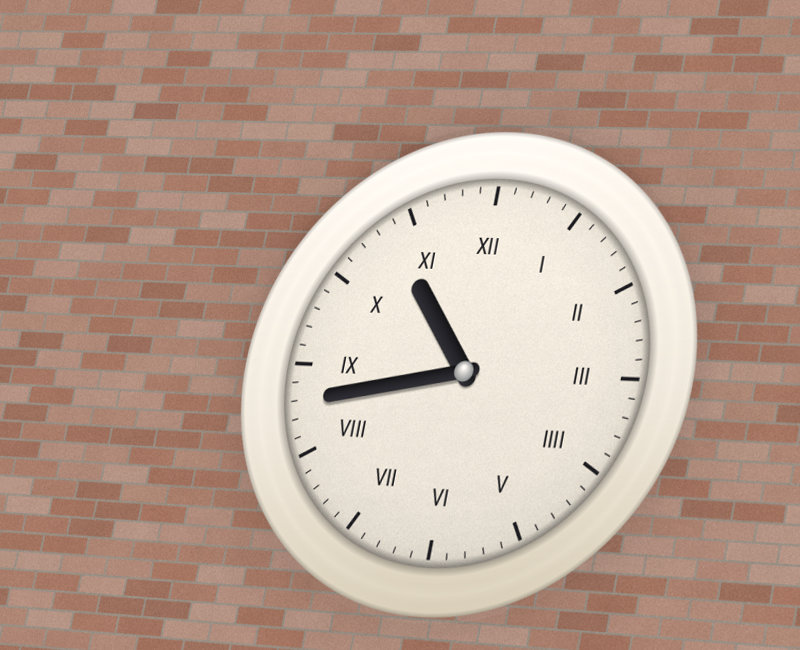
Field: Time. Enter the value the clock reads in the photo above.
10:43
